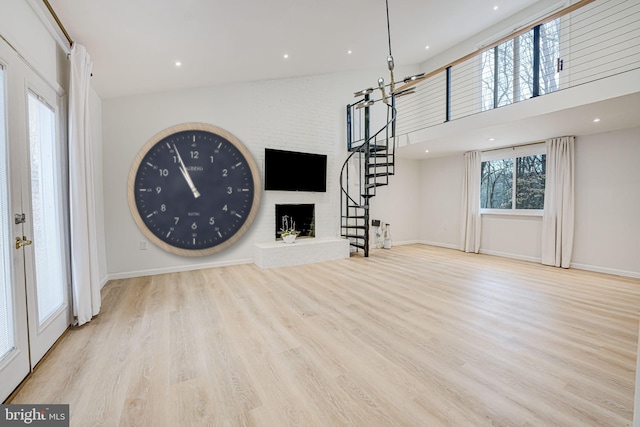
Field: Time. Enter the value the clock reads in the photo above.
10:56
